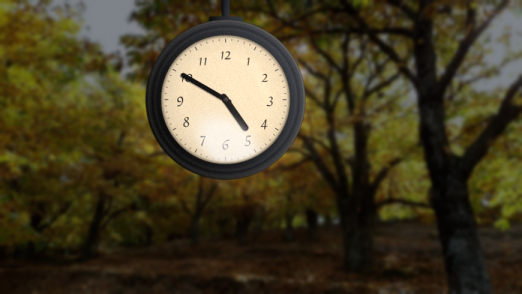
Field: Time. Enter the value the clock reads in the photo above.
4:50
